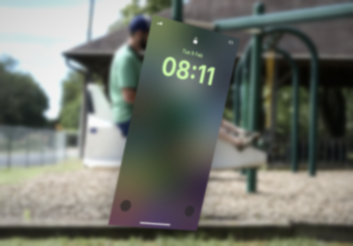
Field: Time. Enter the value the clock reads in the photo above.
8:11
